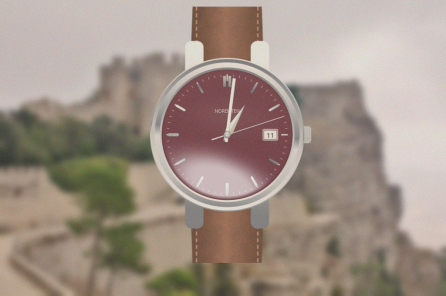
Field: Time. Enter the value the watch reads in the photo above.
1:01:12
